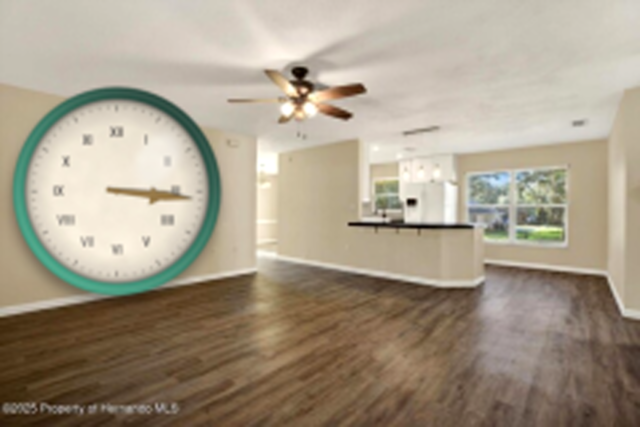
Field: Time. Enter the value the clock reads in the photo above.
3:16
